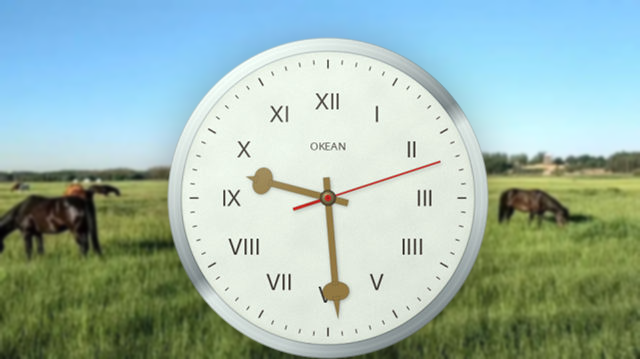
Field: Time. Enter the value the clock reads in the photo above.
9:29:12
